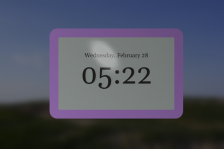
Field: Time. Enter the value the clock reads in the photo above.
5:22
